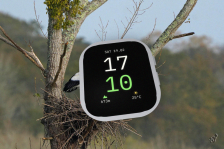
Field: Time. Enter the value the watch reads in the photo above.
17:10
